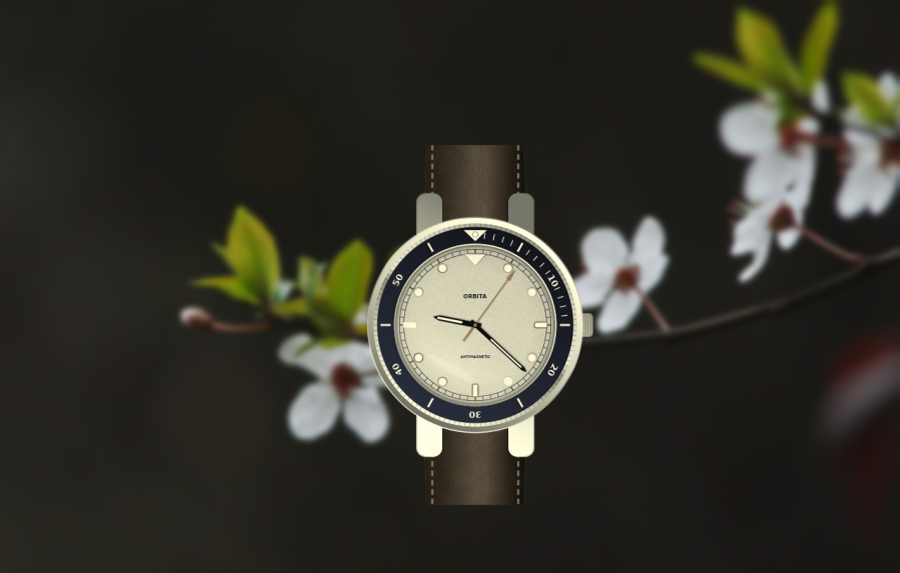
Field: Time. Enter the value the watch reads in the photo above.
9:22:06
